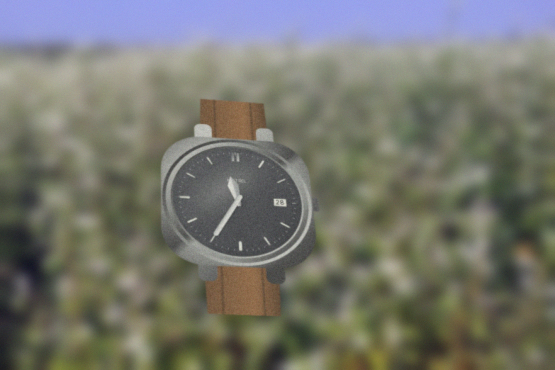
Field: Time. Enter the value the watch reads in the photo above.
11:35
